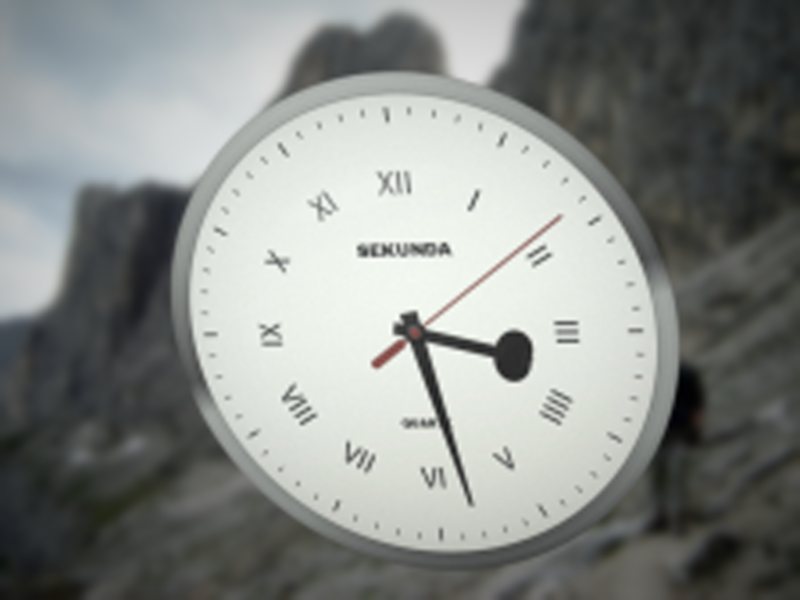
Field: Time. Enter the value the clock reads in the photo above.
3:28:09
